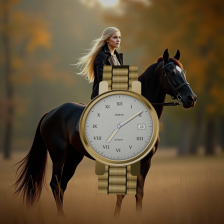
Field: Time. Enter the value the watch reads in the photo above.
7:09
